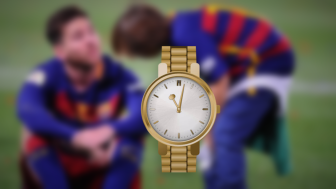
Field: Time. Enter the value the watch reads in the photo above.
11:02
